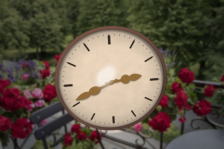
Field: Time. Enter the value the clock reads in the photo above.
2:41
